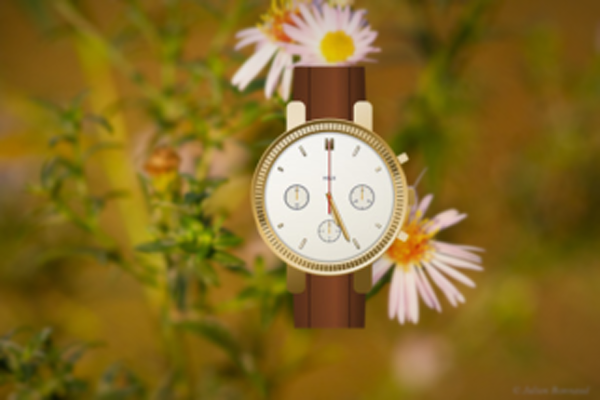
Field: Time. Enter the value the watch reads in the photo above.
5:26
